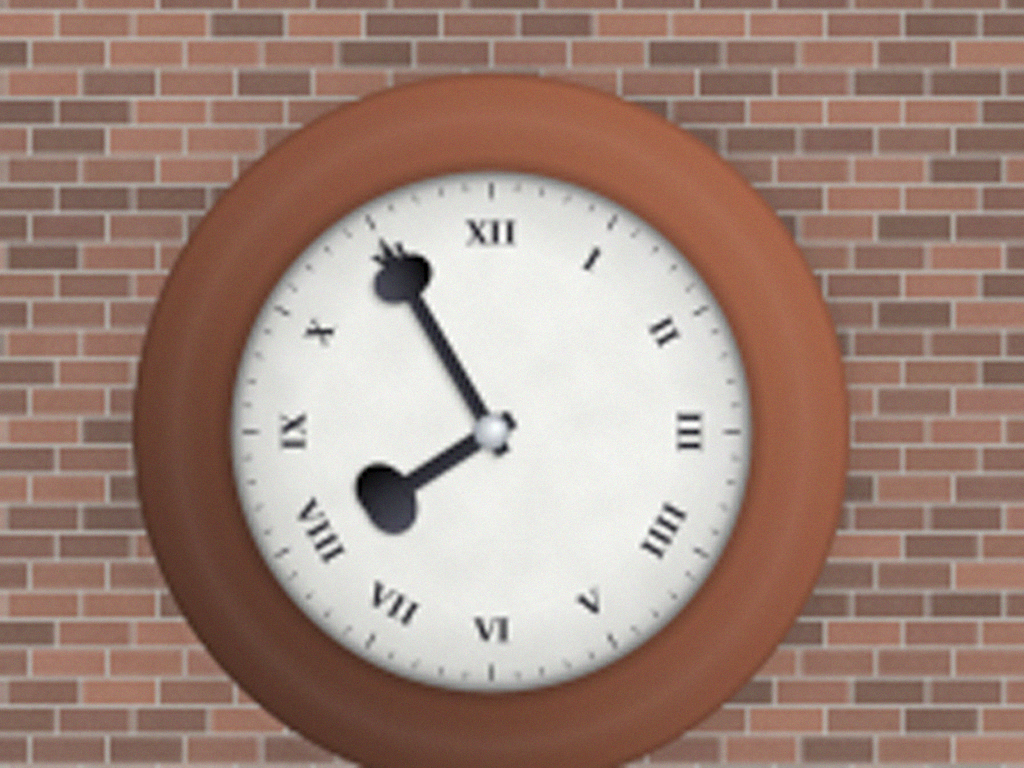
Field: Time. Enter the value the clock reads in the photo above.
7:55
